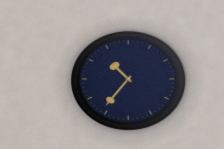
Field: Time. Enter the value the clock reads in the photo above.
10:36
